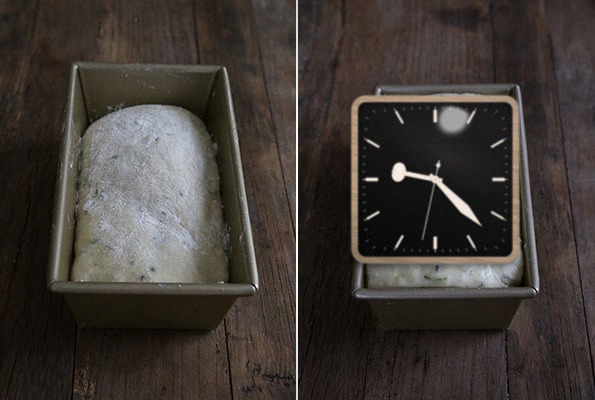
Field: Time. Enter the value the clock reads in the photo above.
9:22:32
